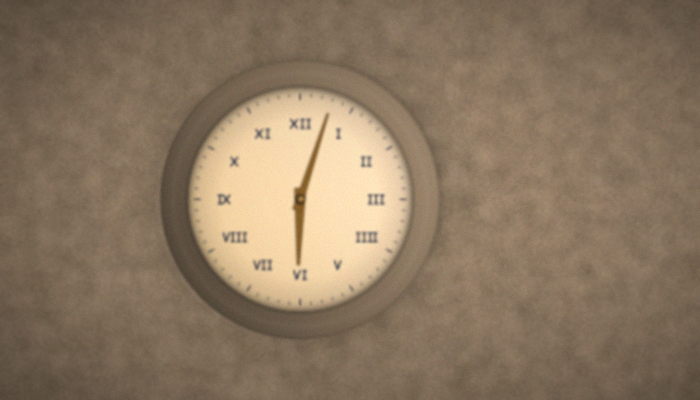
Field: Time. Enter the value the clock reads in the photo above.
6:03
